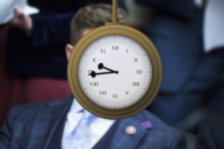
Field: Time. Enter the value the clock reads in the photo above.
9:44
